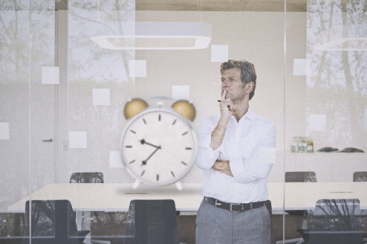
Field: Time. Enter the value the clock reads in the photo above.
9:37
